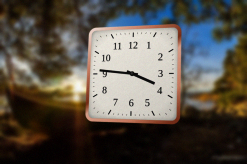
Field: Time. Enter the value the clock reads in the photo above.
3:46
